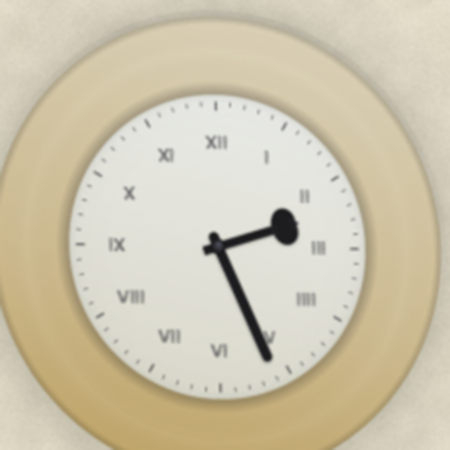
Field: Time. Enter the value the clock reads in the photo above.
2:26
